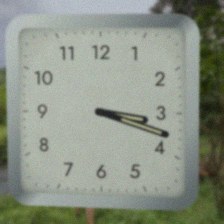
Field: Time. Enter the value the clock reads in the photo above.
3:18
